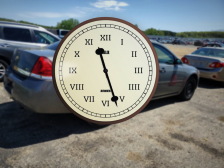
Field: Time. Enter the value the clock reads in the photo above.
11:27
